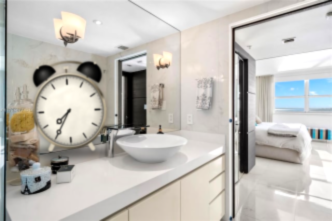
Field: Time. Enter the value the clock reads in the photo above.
7:35
